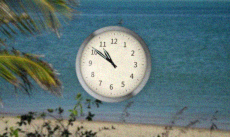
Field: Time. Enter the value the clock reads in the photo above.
10:51
